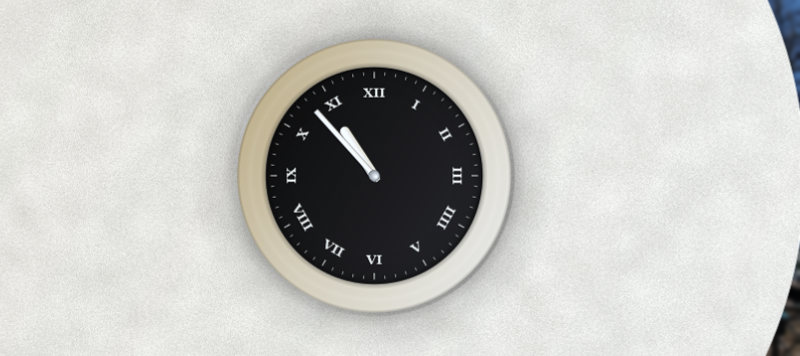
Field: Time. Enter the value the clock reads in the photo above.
10:53
